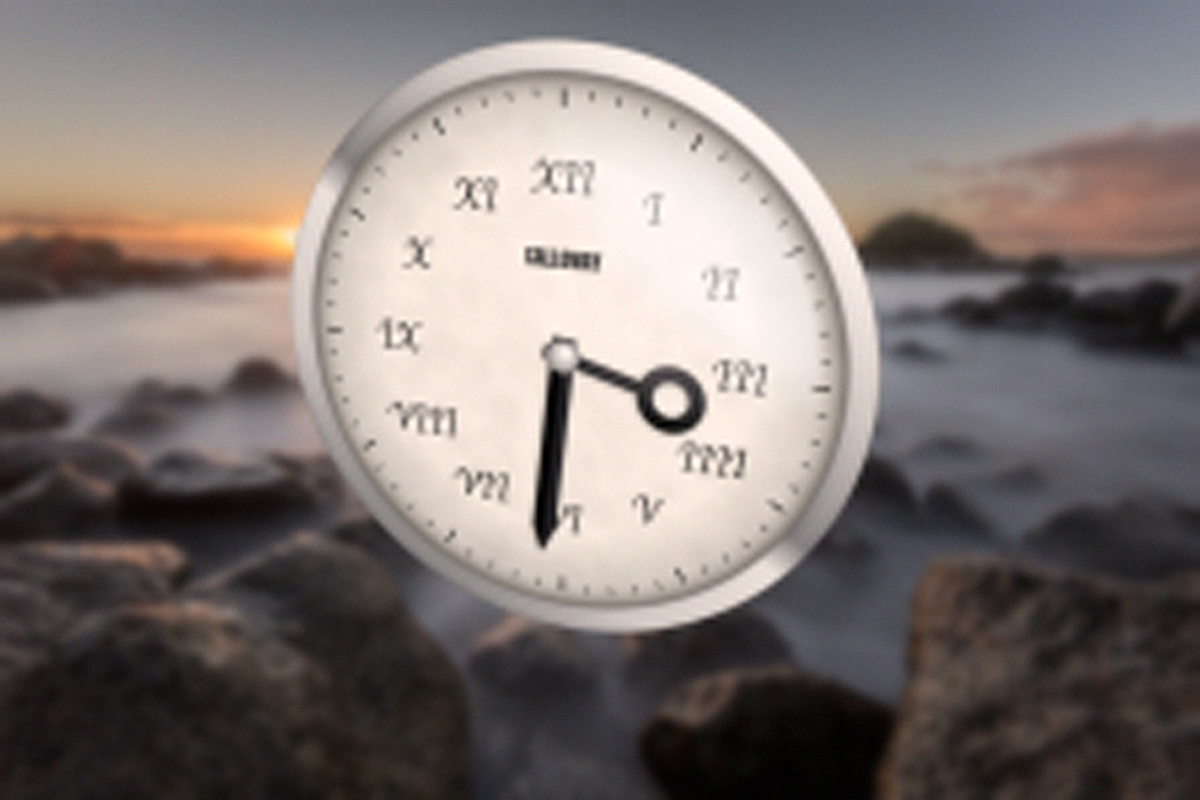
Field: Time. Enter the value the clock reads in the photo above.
3:31
